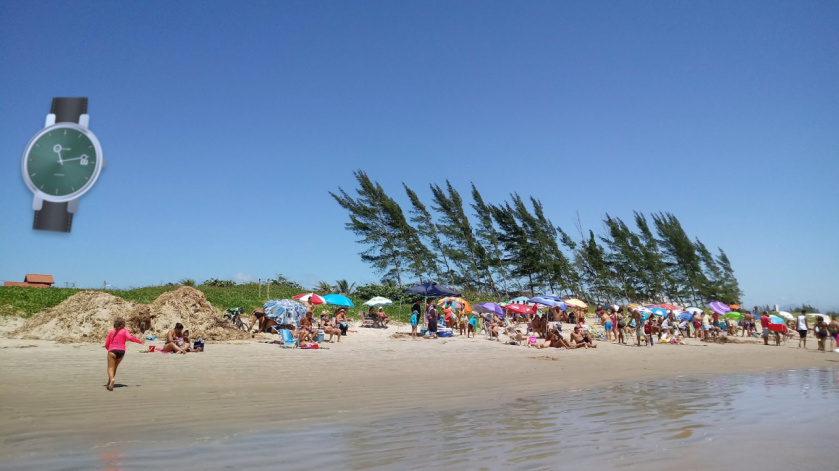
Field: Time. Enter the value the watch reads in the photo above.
11:13
